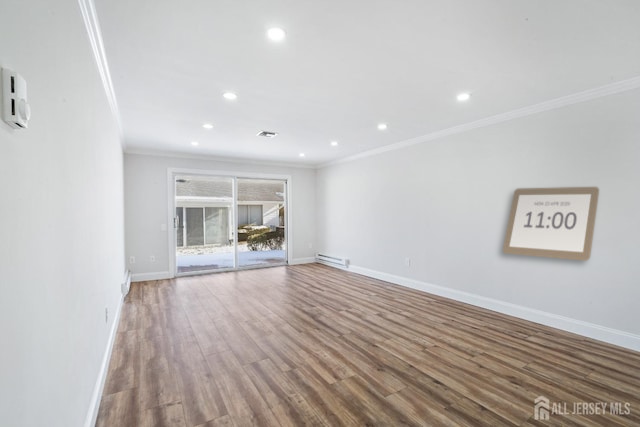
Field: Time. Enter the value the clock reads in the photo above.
11:00
